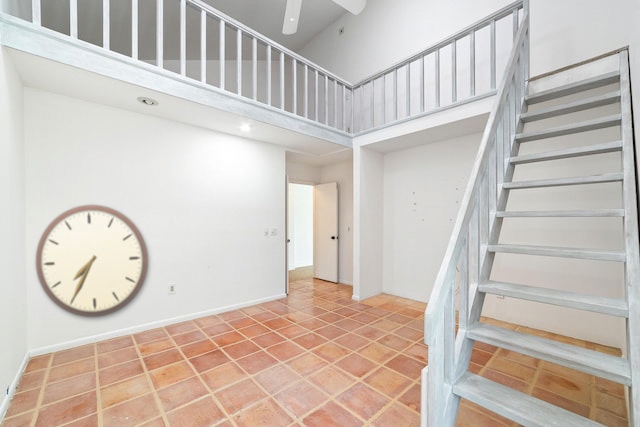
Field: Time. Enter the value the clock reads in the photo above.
7:35
